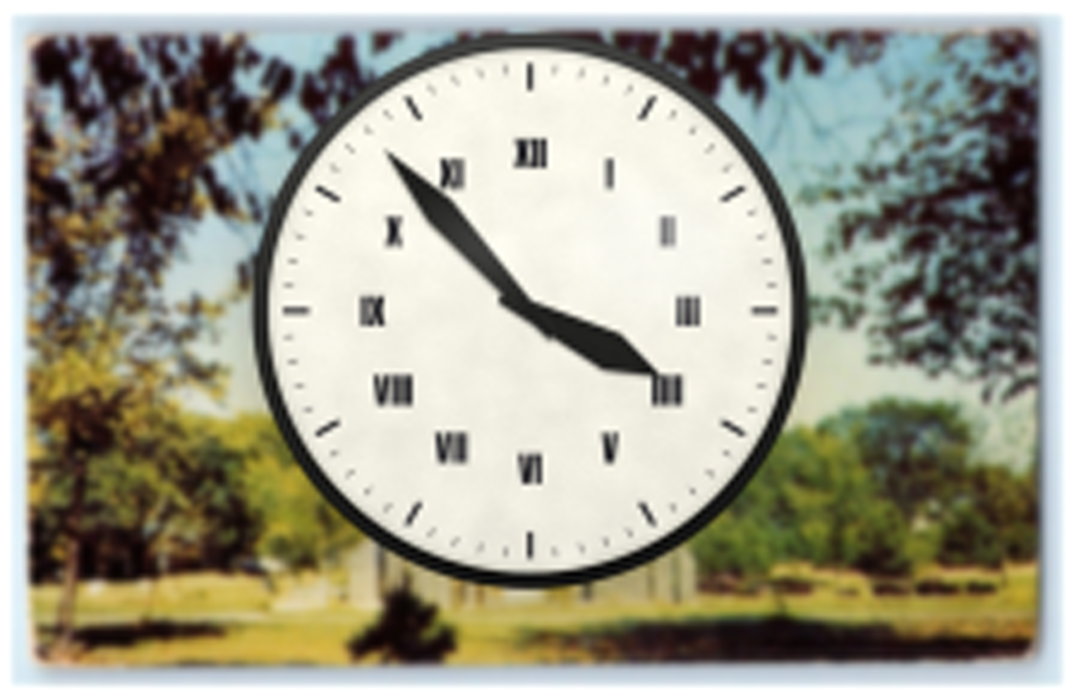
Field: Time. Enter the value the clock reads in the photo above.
3:53
